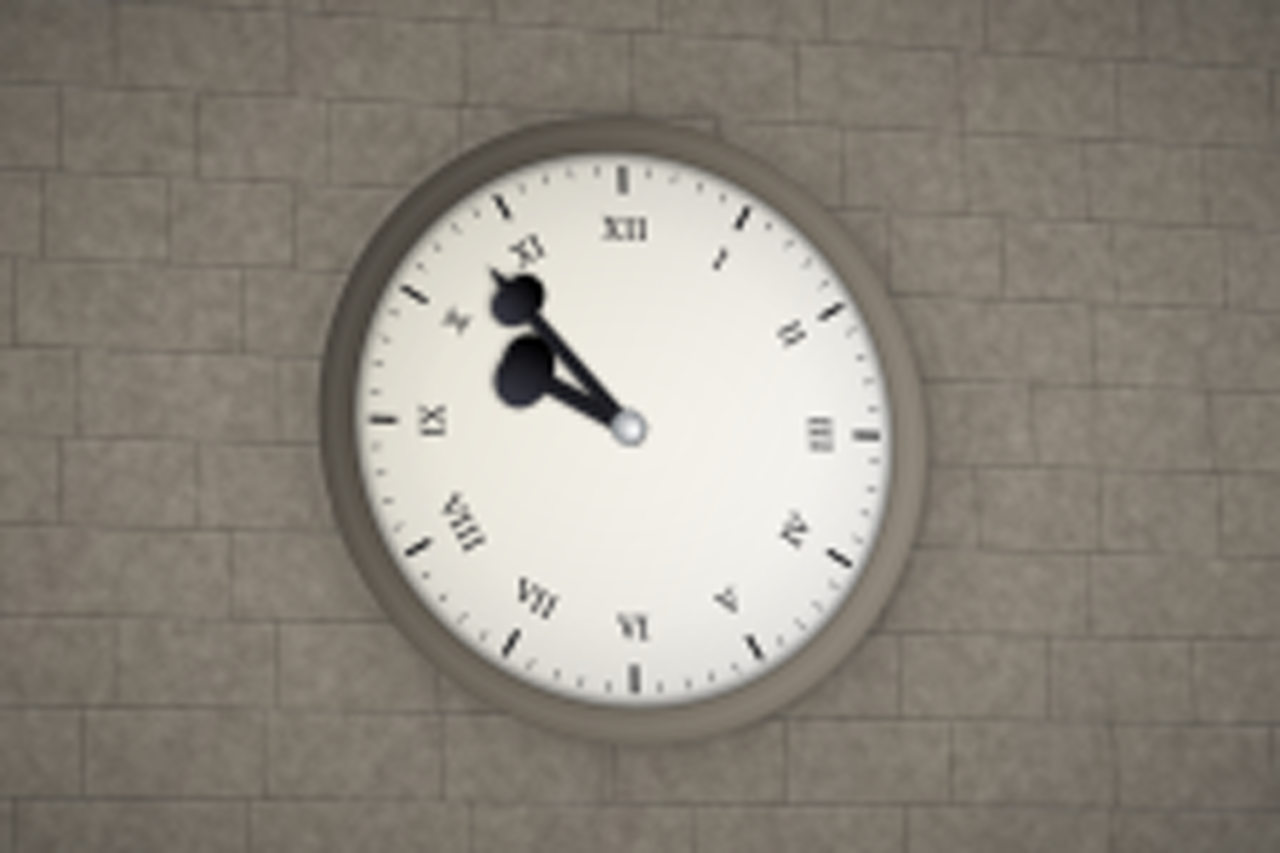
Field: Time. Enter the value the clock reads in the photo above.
9:53
